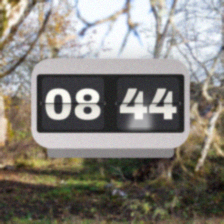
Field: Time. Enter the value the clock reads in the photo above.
8:44
